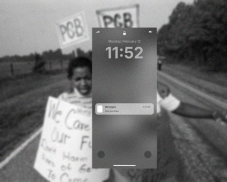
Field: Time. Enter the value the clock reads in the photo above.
11:52
